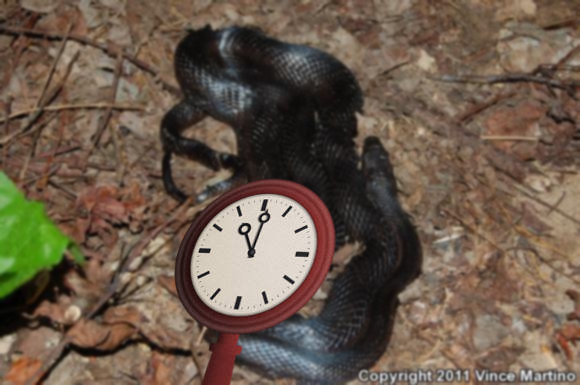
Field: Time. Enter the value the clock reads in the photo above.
11:01
